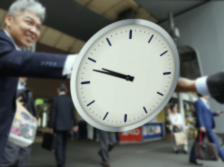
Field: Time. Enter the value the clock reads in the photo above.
9:48
